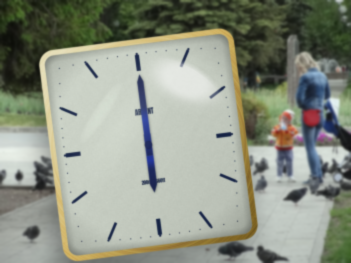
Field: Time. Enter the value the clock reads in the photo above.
6:00
